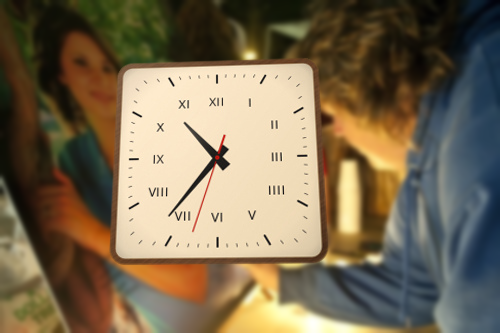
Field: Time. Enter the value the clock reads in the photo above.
10:36:33
